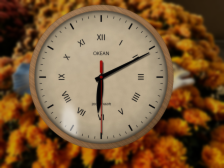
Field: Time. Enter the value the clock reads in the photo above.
6:10:30
